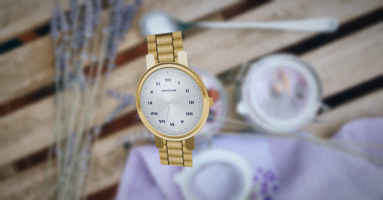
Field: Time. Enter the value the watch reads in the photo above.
7:33
